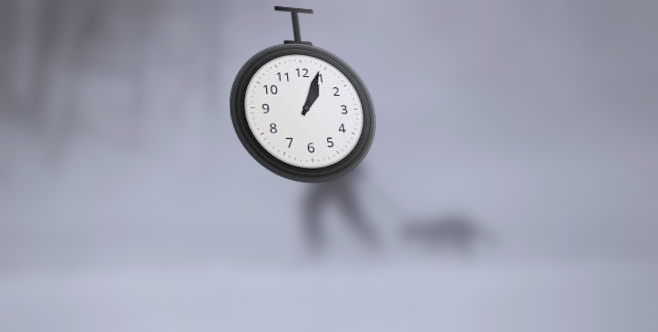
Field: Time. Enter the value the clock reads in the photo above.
1:04
